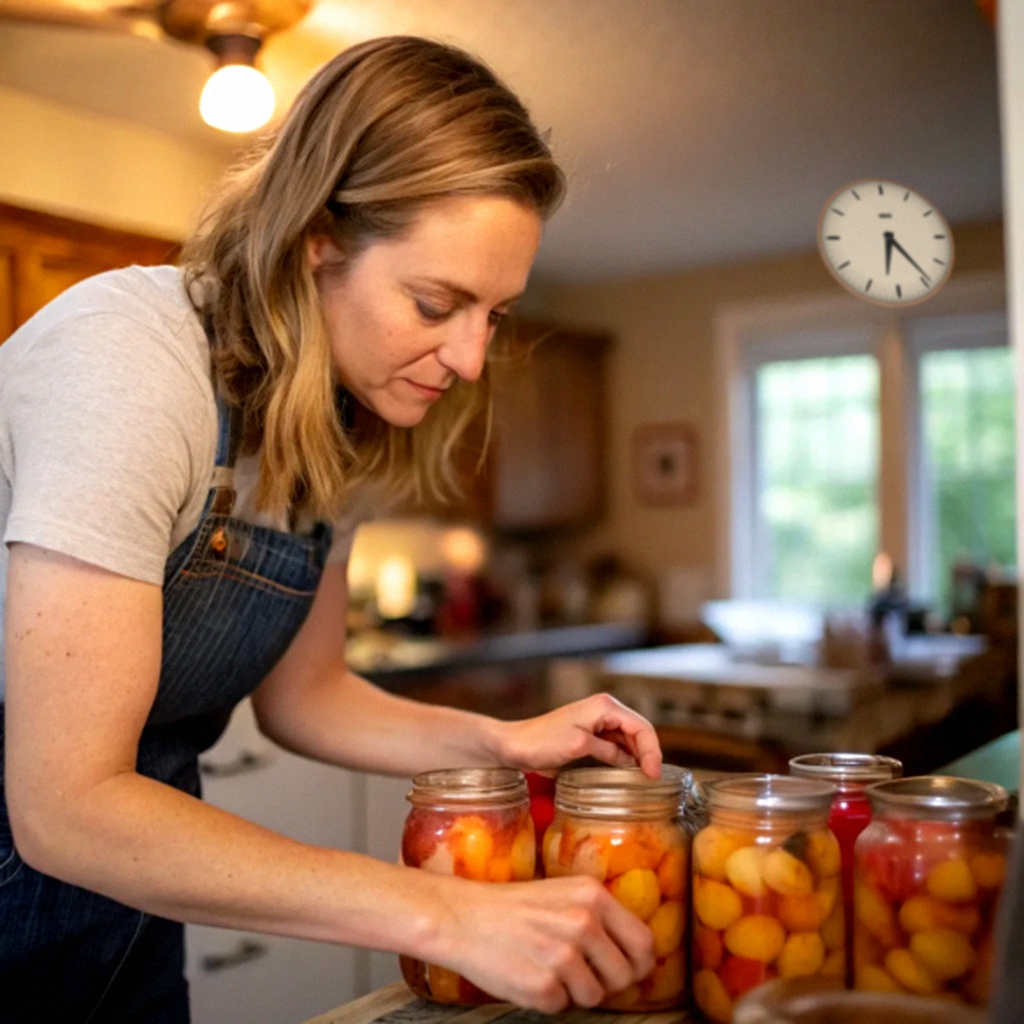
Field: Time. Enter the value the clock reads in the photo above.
6:24
